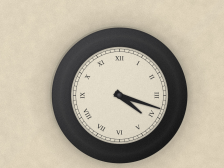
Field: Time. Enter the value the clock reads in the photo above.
4:18
